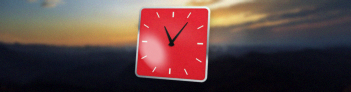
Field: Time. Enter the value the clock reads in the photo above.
11:06
